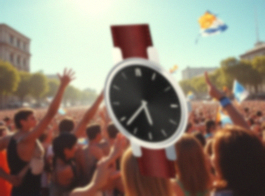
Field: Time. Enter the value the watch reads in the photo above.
5:38
